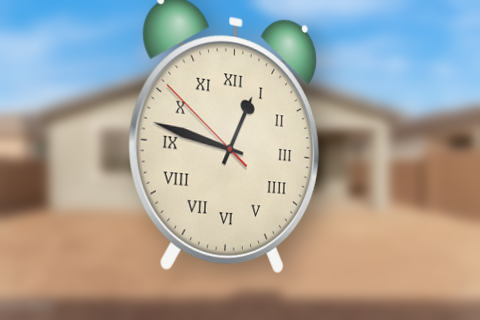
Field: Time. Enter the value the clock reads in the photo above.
12:46:51
